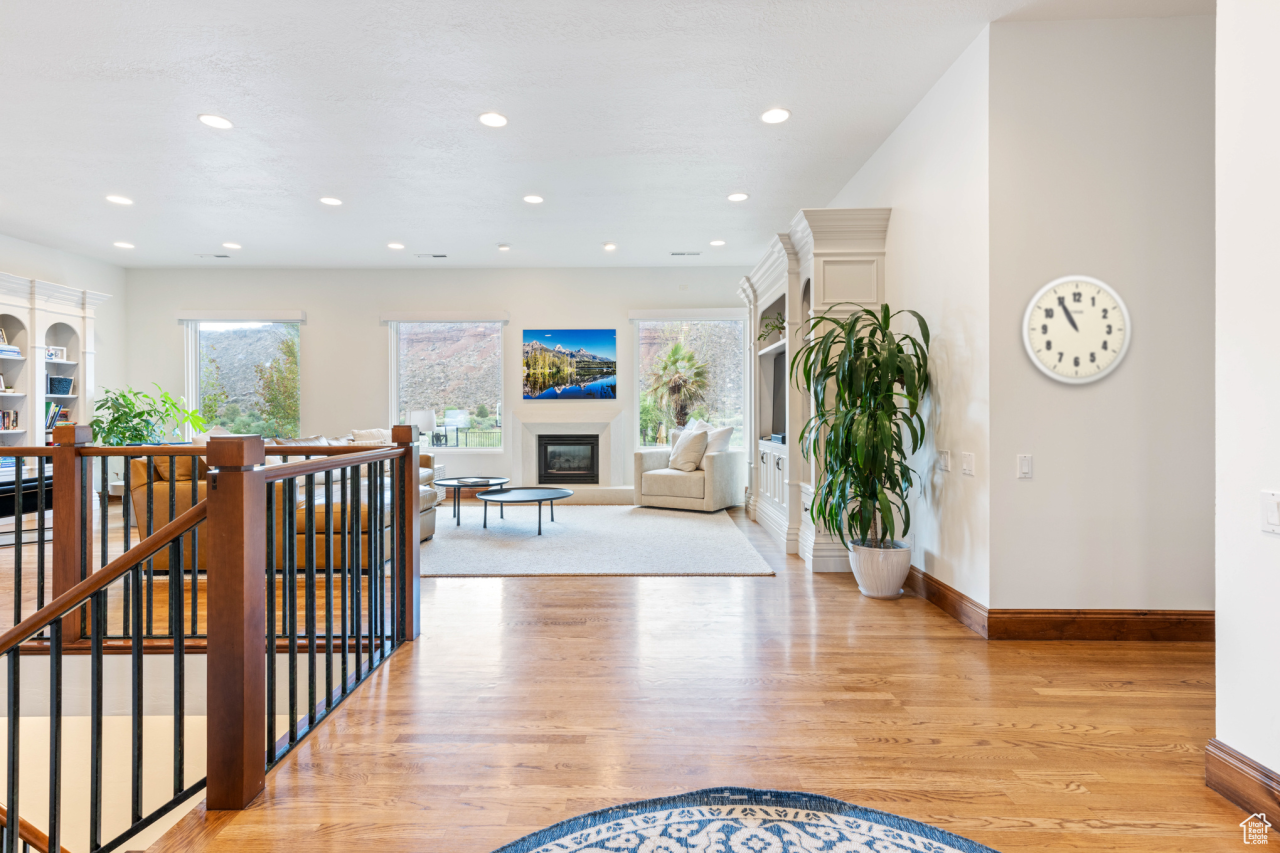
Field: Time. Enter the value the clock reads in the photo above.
10:55
